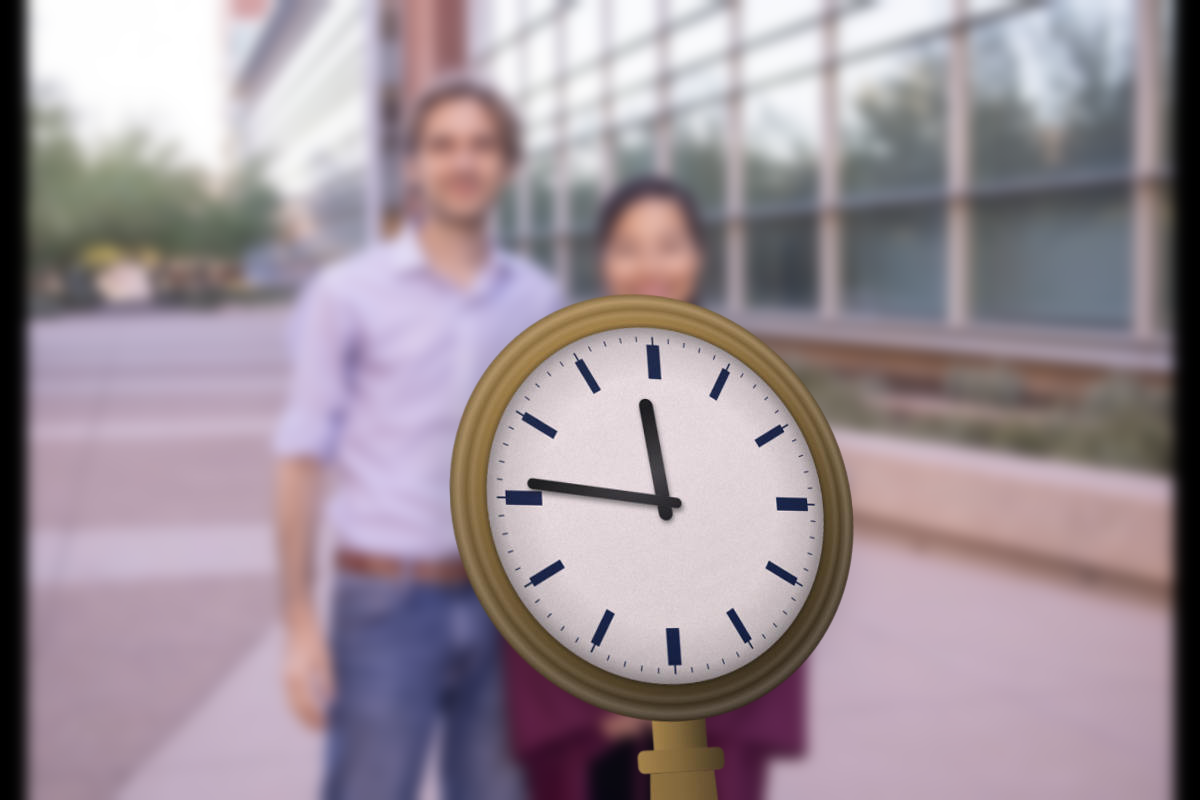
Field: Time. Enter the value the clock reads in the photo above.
11:46
